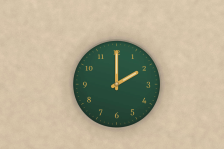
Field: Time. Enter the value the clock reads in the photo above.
2:00
